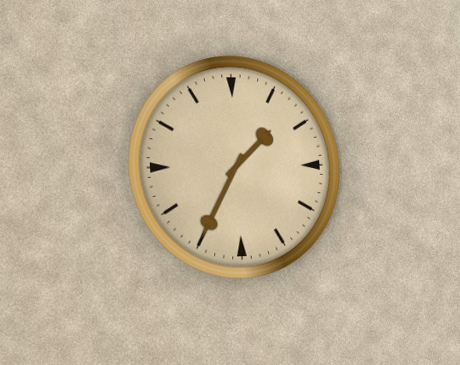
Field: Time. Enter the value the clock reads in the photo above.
1:35
